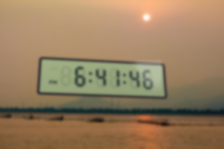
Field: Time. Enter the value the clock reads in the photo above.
6:41:46
